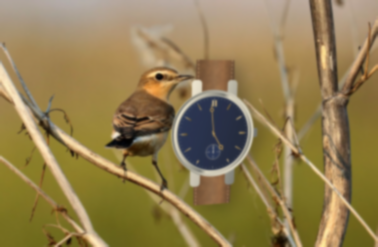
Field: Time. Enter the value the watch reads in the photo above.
4:59
